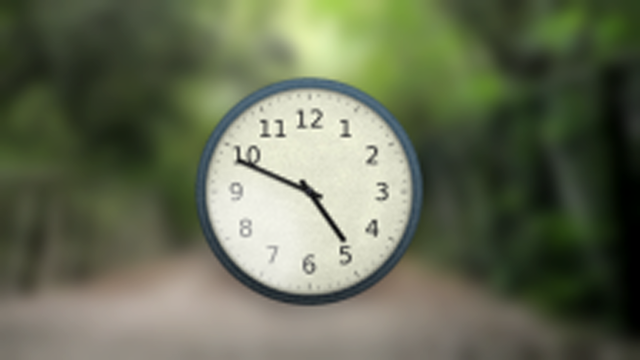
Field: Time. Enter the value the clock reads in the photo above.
4:49
